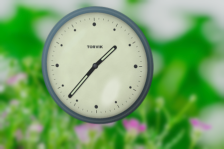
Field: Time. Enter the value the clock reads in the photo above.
1:37
